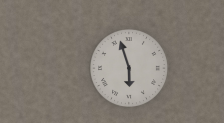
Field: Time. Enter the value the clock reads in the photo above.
5:57
